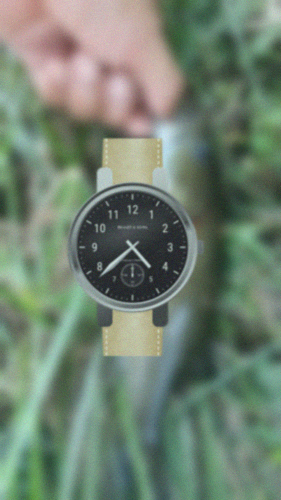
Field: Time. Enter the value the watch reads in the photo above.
4:38
